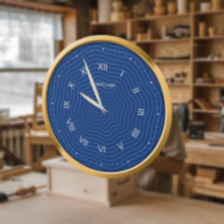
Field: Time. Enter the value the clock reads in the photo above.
9:56
